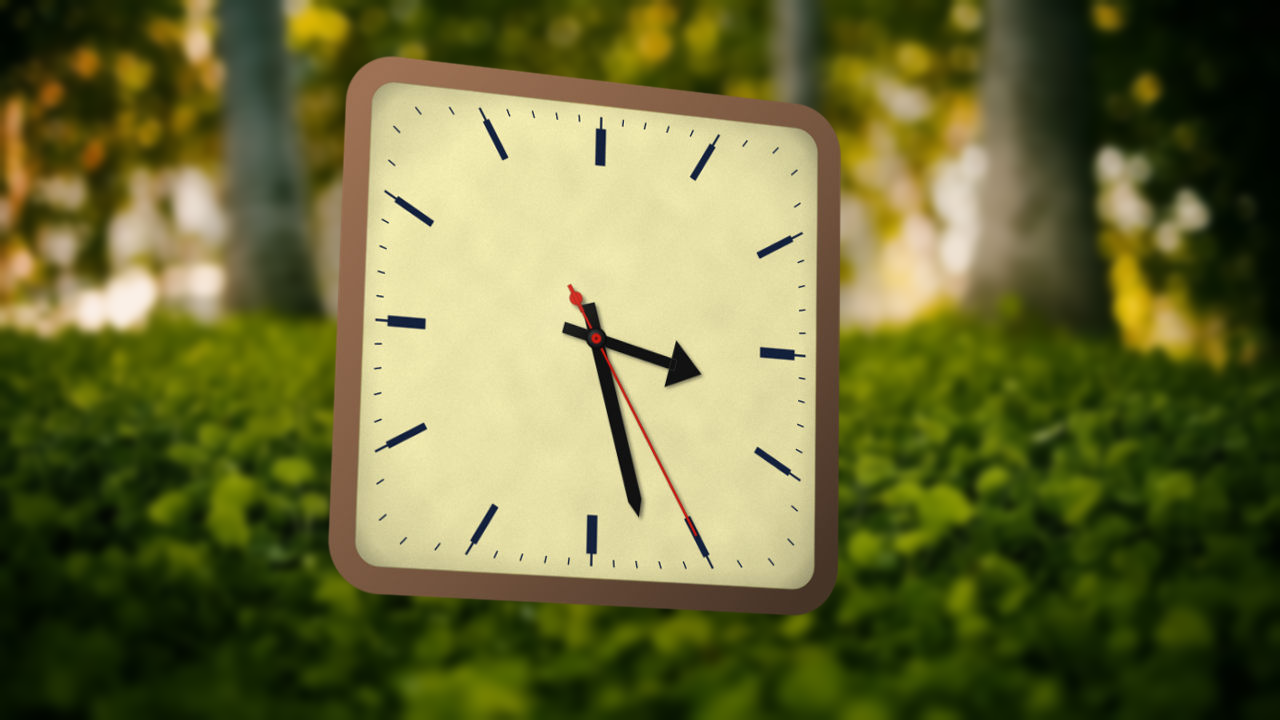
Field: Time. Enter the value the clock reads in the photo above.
3:27:25
